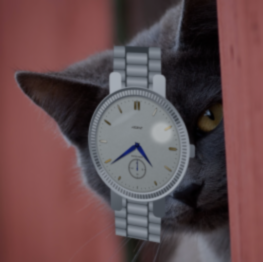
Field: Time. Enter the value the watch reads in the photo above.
4:39
